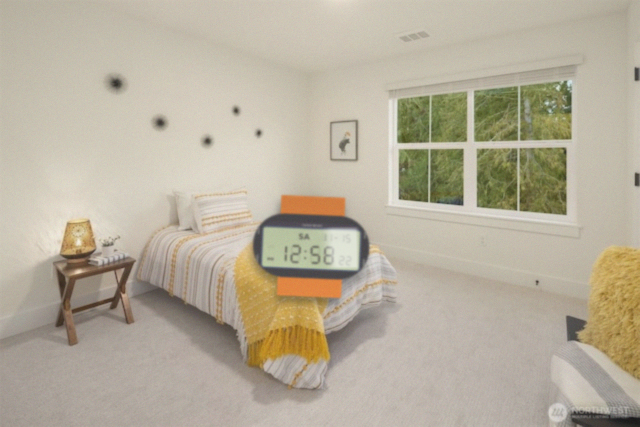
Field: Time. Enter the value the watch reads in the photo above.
12:58
